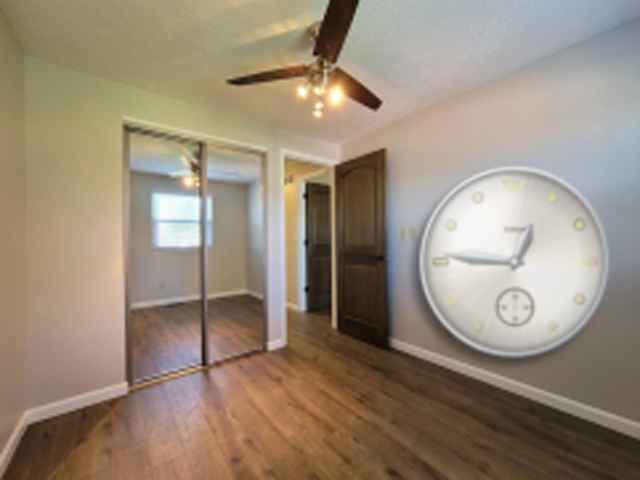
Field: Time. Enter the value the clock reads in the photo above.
12:46
